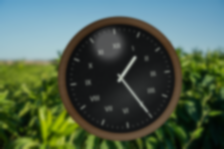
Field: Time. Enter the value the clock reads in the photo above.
1:25
